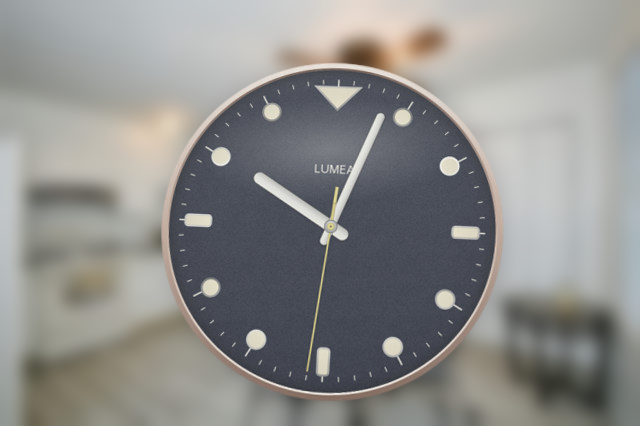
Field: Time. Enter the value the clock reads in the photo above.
10:03:31
